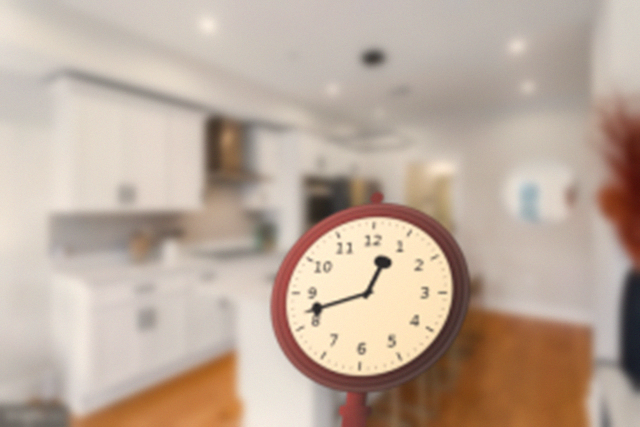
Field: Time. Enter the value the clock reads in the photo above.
12:42
